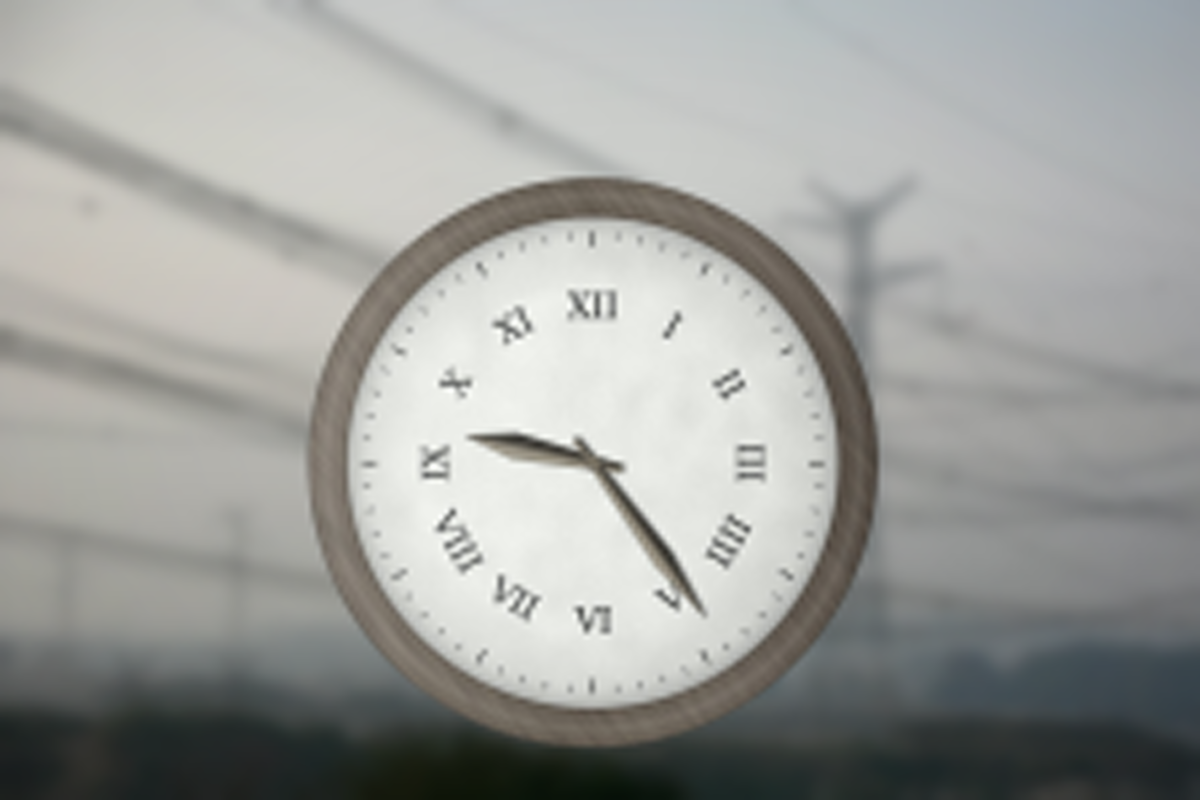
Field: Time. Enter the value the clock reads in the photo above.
9:24
